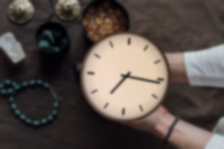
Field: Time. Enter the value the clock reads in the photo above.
7:16
